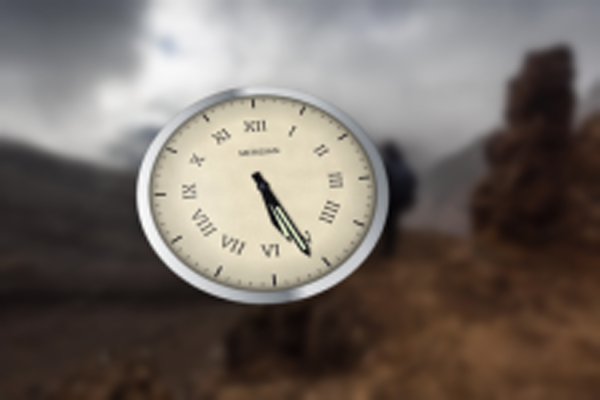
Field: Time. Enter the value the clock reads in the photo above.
5:26
